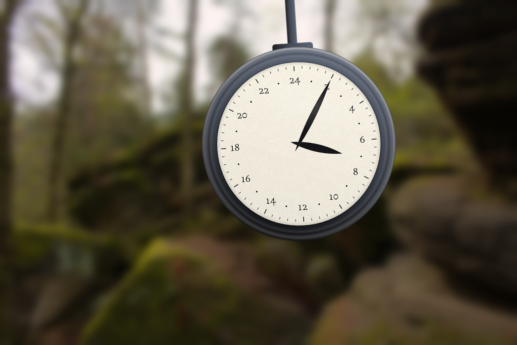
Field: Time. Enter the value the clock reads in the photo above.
7:05
